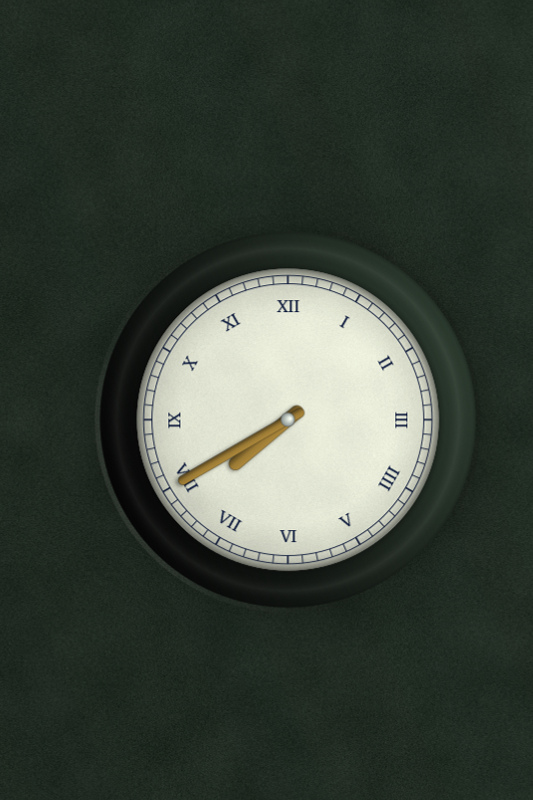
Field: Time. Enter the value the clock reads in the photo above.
7:40
